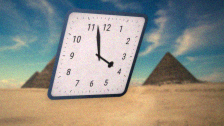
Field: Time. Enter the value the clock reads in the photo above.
3:57
